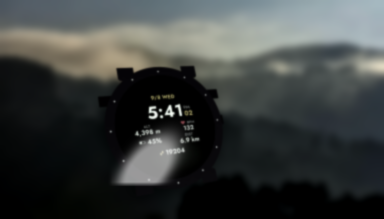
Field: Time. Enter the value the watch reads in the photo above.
5:41
